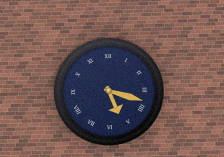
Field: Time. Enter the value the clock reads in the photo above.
5:18
